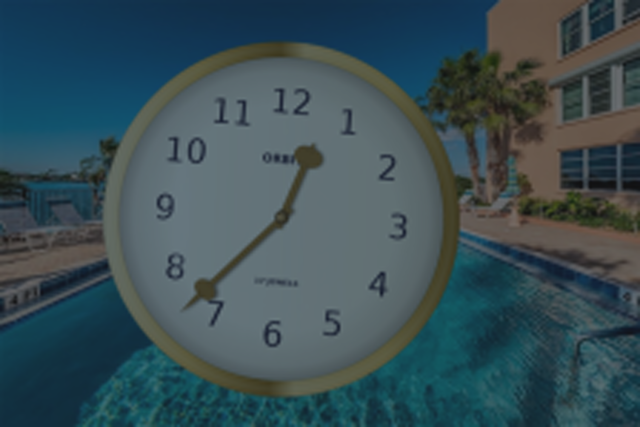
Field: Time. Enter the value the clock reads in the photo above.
12:37
